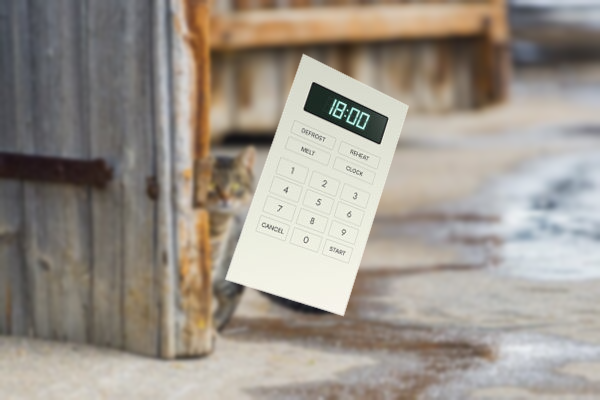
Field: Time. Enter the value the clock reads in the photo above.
18:00
